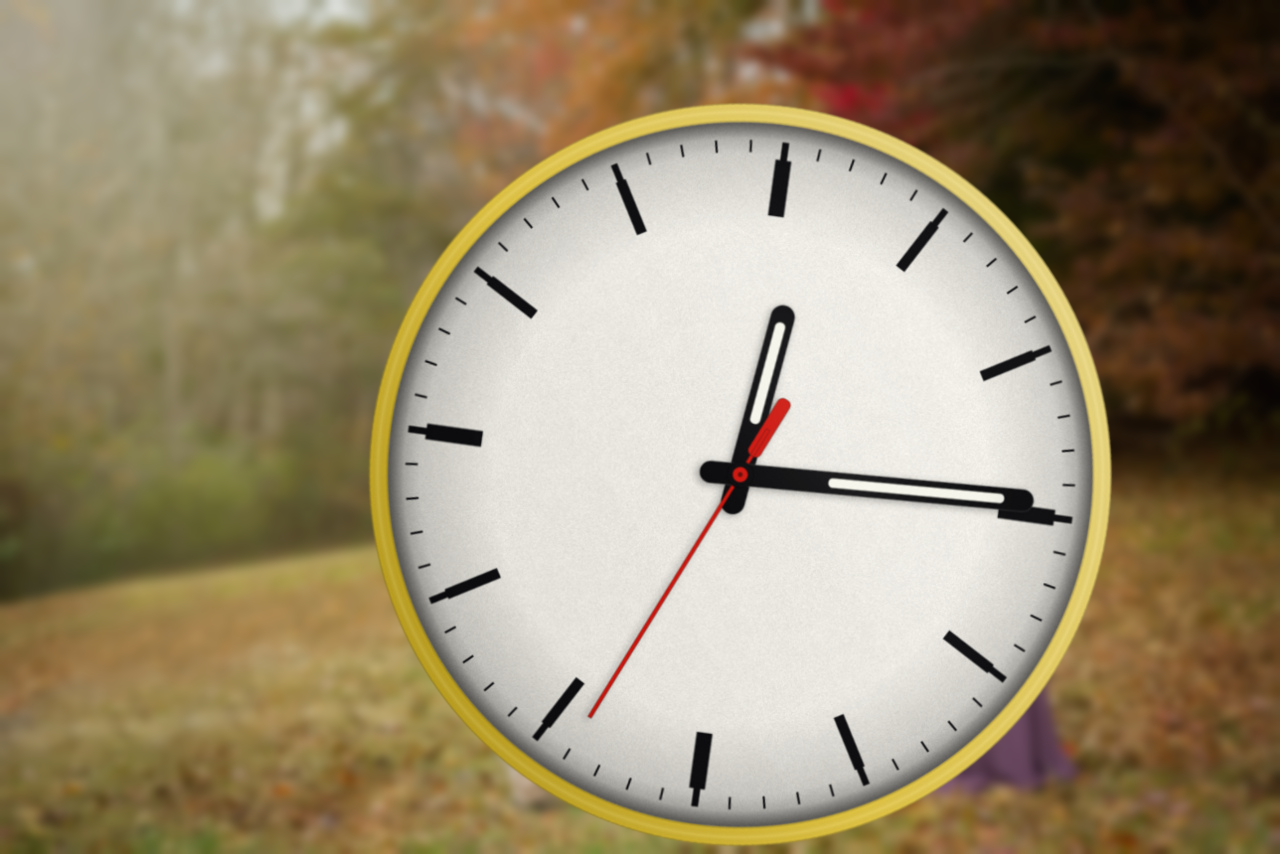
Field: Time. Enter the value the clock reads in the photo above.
12:14:34
